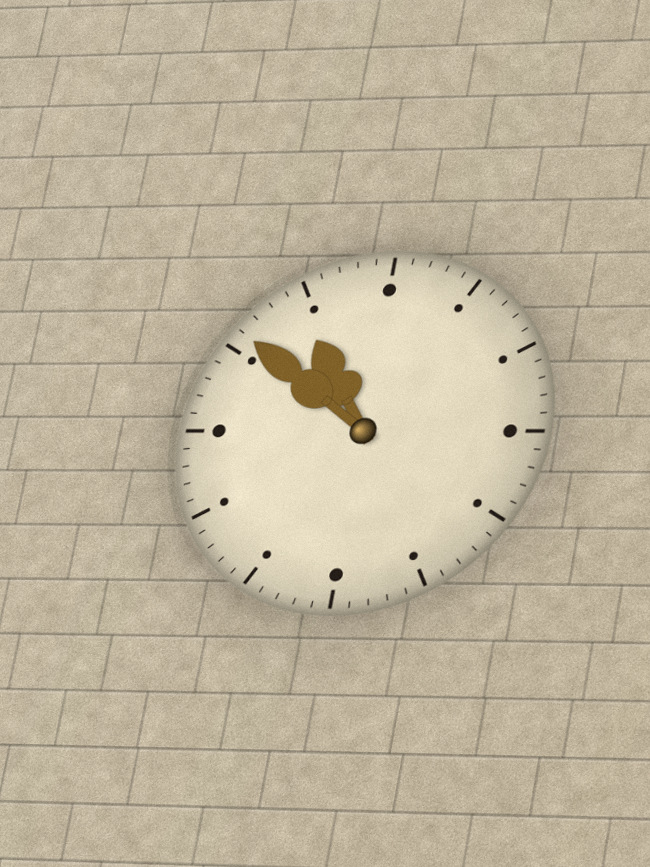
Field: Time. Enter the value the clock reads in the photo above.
10:51
